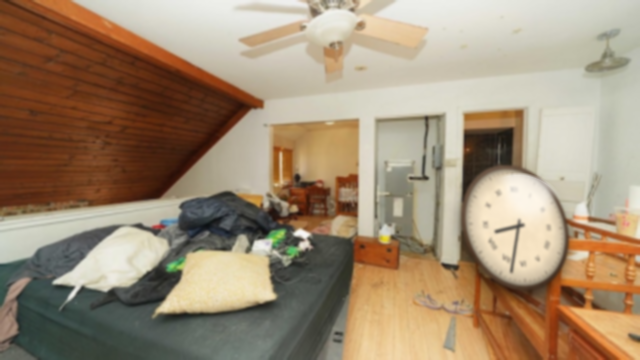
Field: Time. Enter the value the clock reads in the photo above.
8:33
